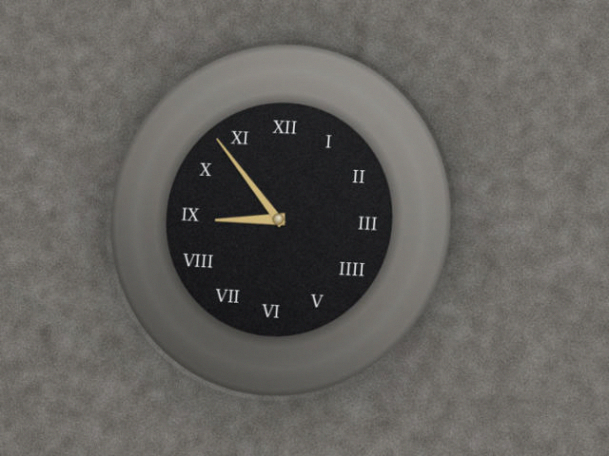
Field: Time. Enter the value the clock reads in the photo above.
8:53
